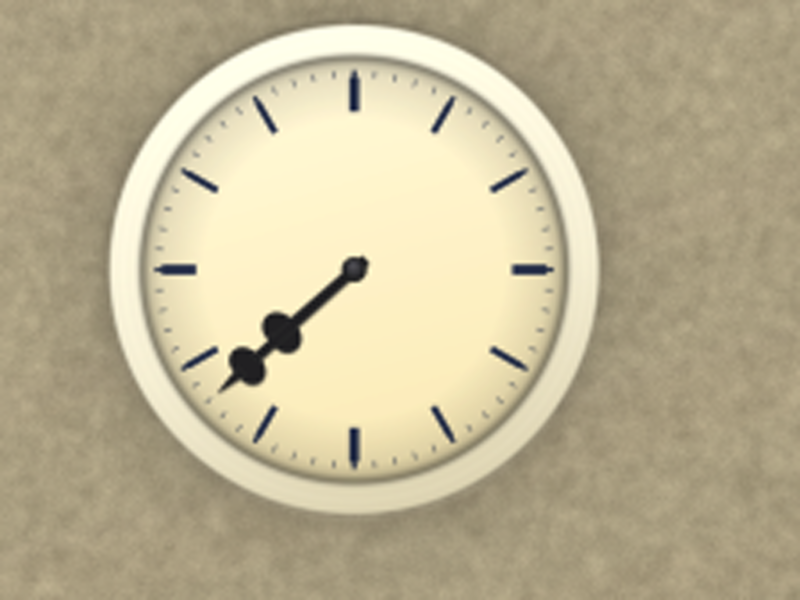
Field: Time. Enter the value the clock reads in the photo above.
7:38
